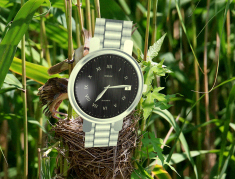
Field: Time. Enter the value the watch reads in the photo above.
7:14
